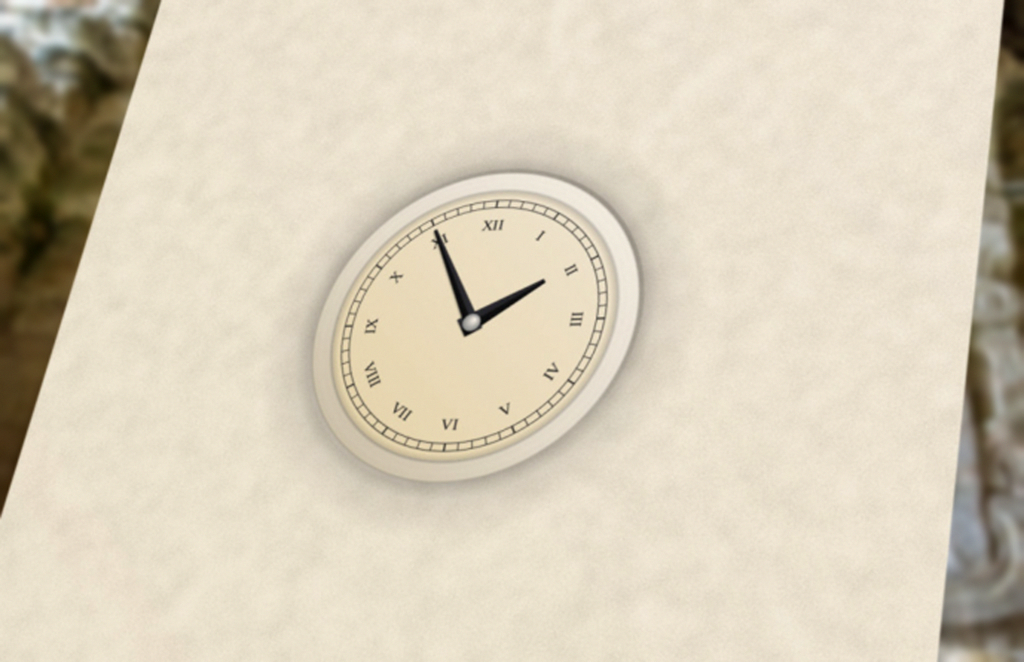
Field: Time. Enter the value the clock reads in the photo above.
1:55
